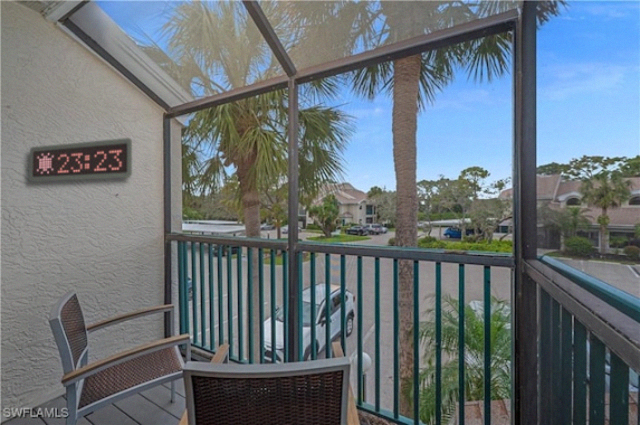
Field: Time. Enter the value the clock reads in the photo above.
23:23
